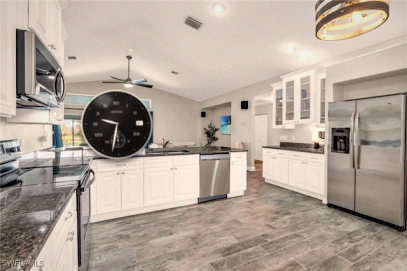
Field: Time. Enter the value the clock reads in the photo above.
9:32
